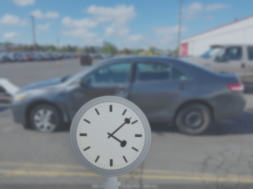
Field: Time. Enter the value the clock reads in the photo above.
4:08
